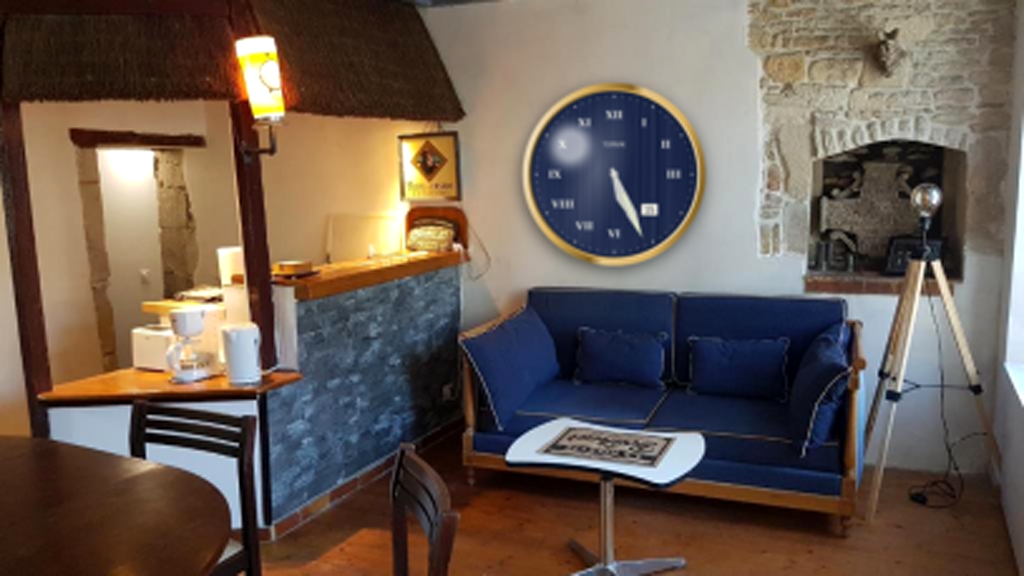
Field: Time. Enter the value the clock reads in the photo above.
5:26
